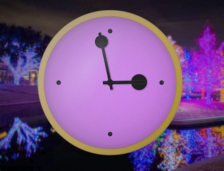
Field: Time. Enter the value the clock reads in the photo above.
2:58
